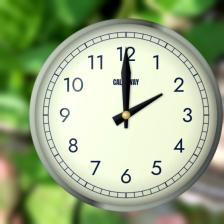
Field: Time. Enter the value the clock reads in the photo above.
2:00
